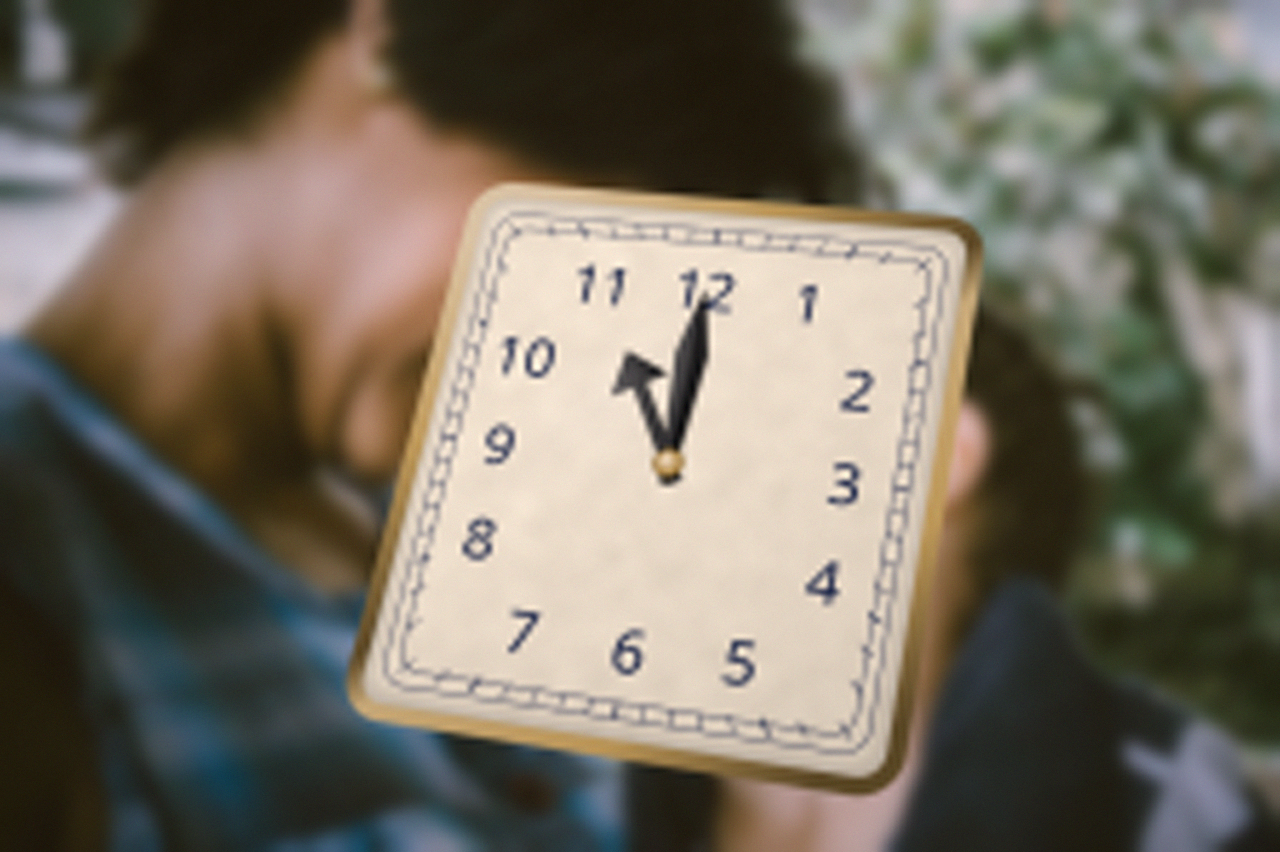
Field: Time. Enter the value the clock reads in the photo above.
11:00
